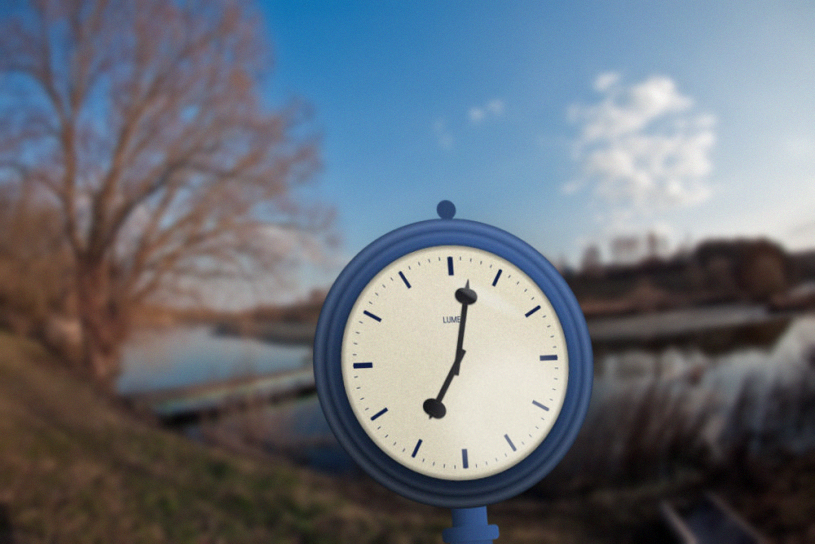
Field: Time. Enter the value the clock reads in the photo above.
7:02
